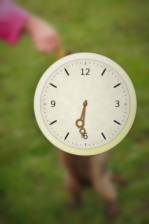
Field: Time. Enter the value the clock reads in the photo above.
6:31
